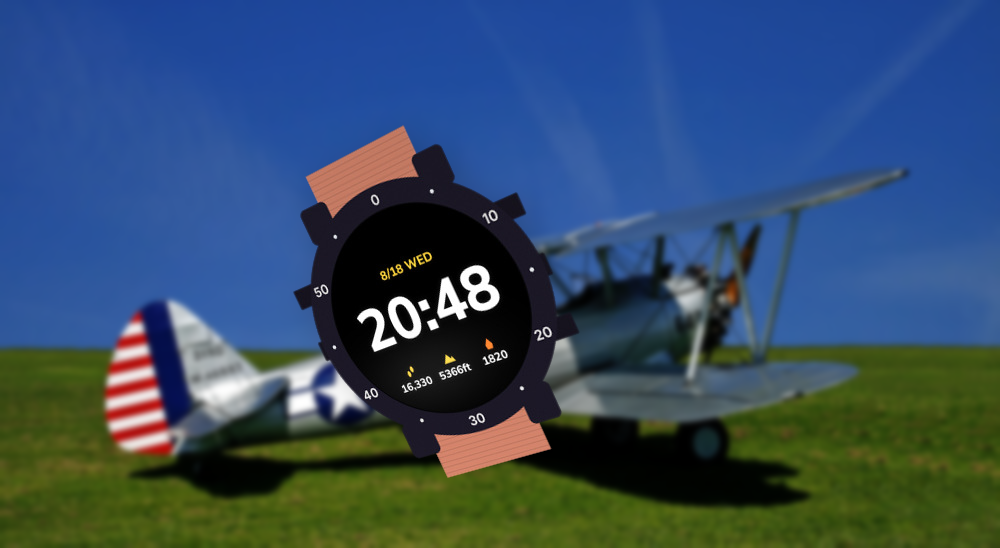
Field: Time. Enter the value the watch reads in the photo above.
20:48
